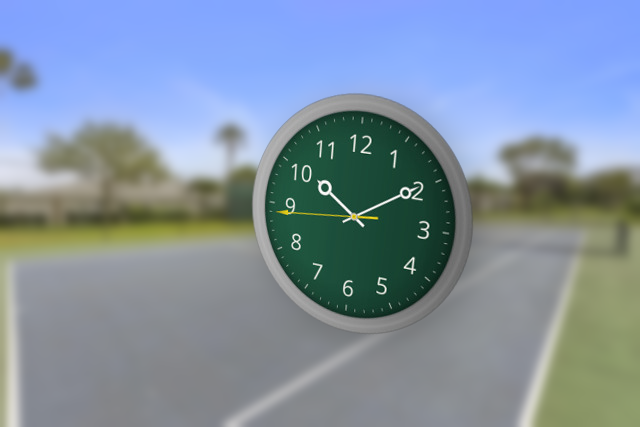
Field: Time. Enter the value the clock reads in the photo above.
10:09:44
